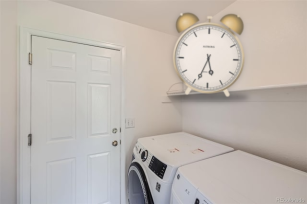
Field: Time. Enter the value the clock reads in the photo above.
5:34
